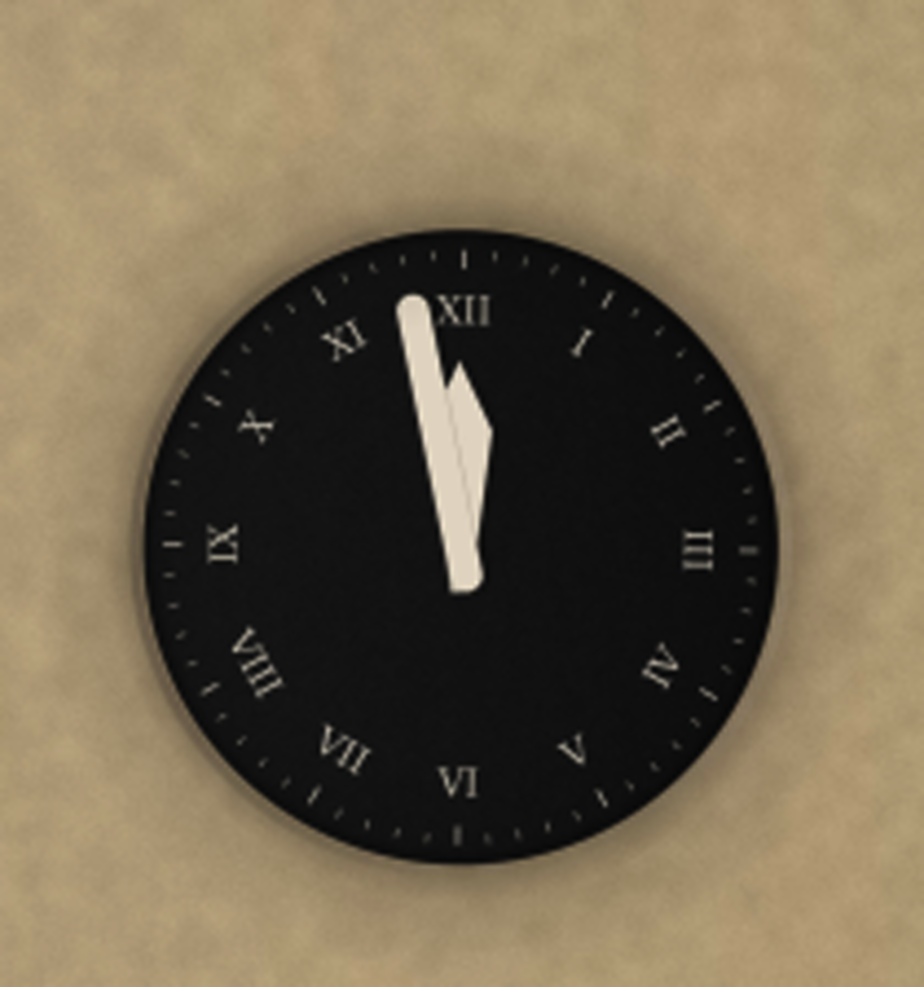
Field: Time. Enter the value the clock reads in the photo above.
11:58
